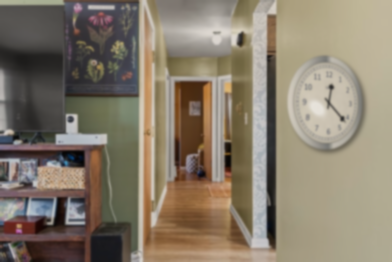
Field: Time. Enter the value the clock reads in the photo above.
12:22
